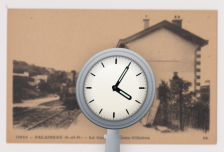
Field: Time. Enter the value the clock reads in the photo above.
4:05
